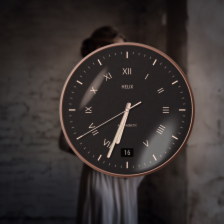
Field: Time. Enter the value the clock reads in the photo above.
6:33:40
